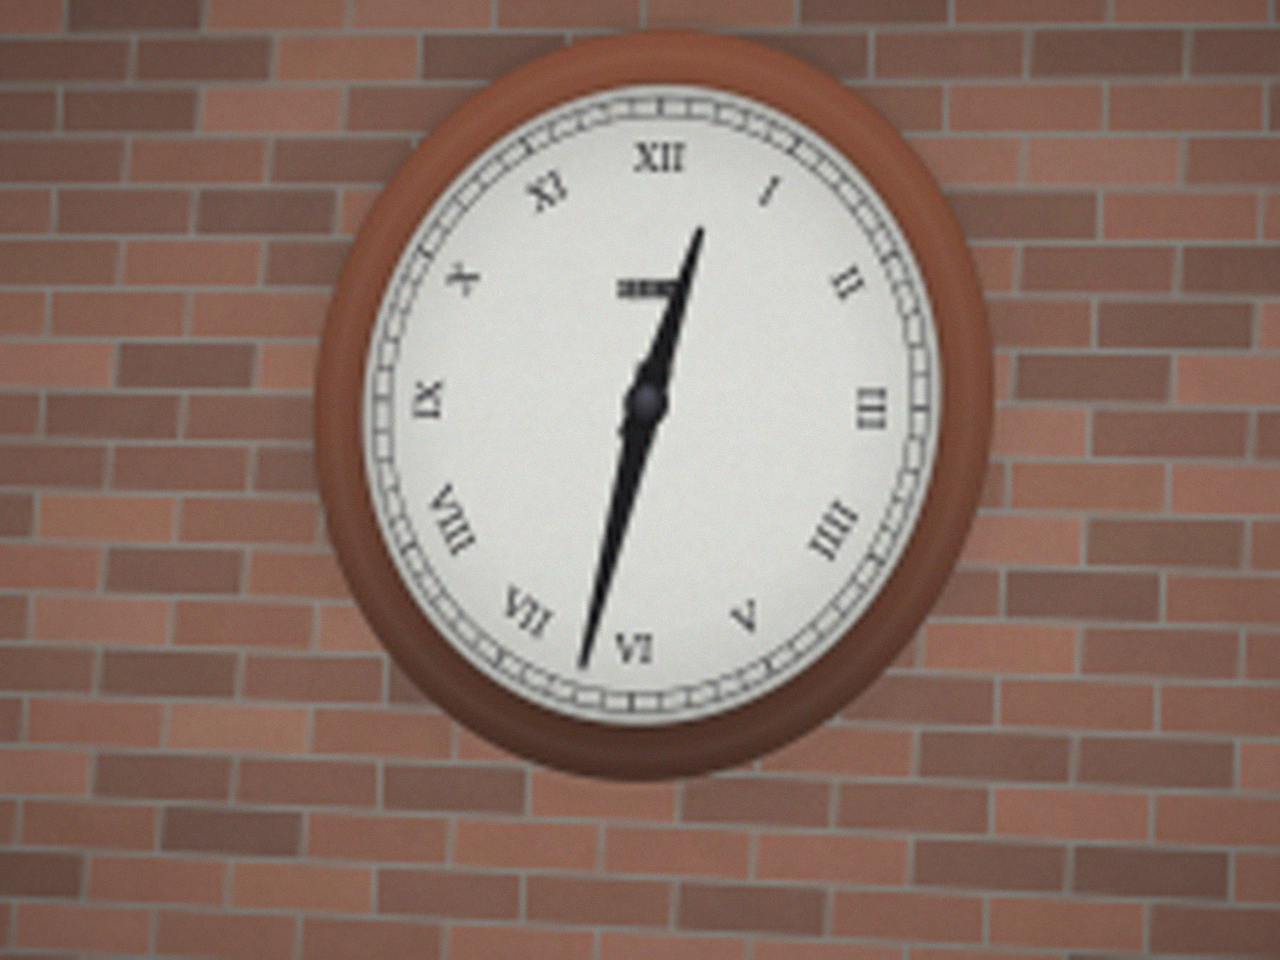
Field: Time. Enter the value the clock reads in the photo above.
12:32
